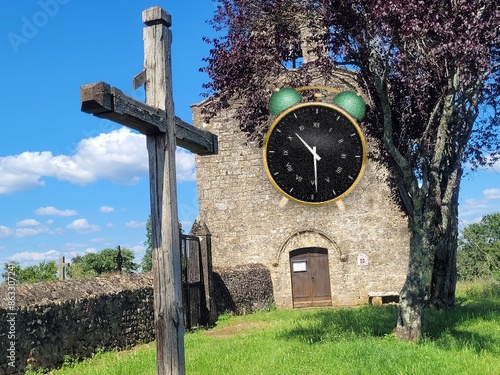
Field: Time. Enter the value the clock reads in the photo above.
10:29
